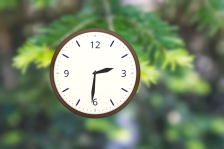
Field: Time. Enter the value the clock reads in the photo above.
2:31
